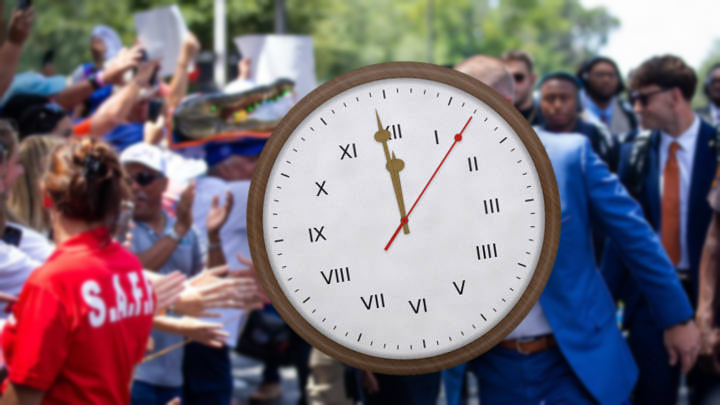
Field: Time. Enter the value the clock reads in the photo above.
11:59:07
